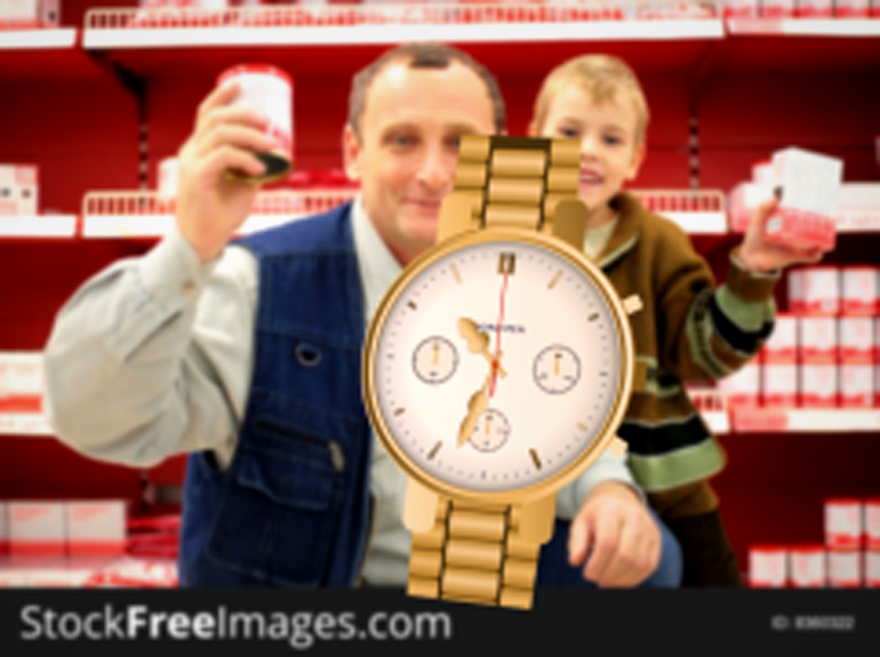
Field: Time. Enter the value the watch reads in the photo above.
10:33
